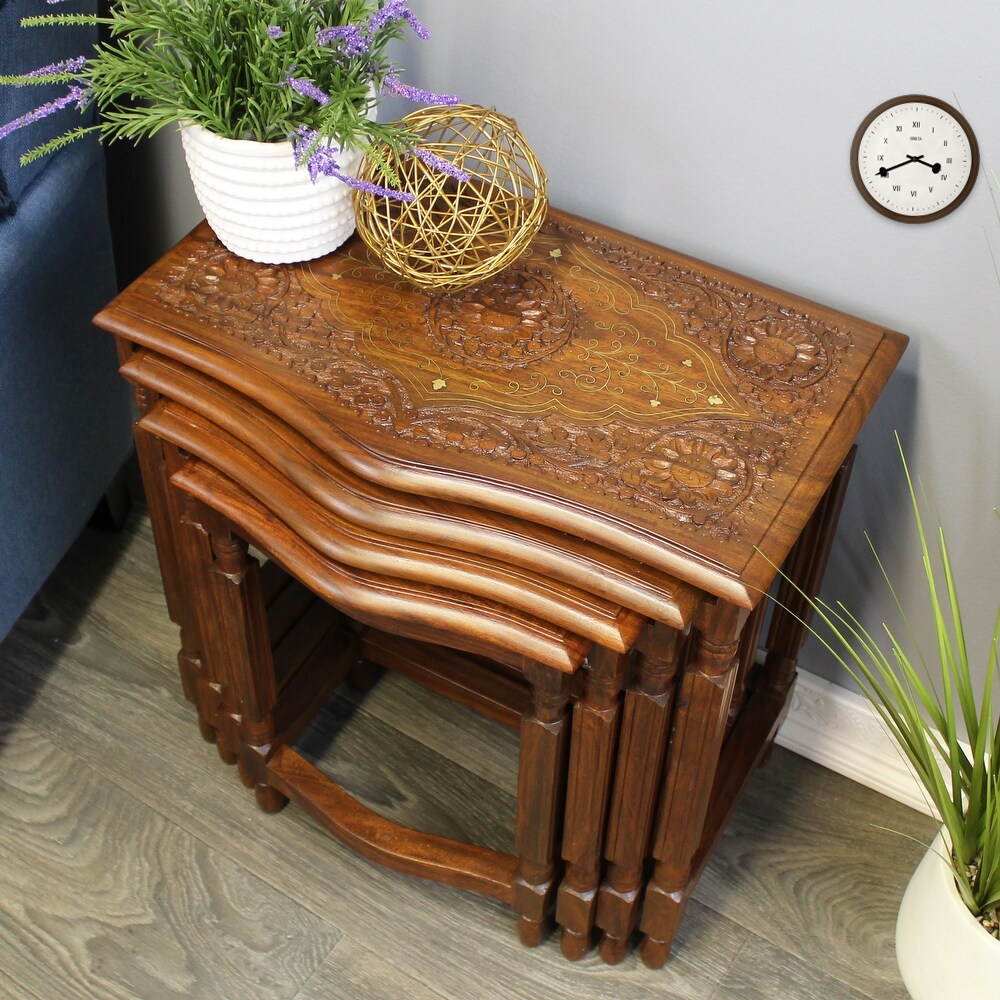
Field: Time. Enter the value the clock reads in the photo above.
3:41
